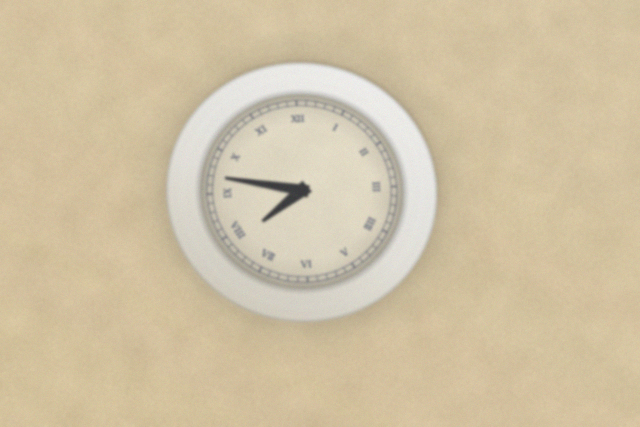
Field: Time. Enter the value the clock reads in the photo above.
7:47
